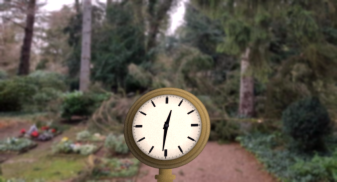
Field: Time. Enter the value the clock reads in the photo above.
12:31
